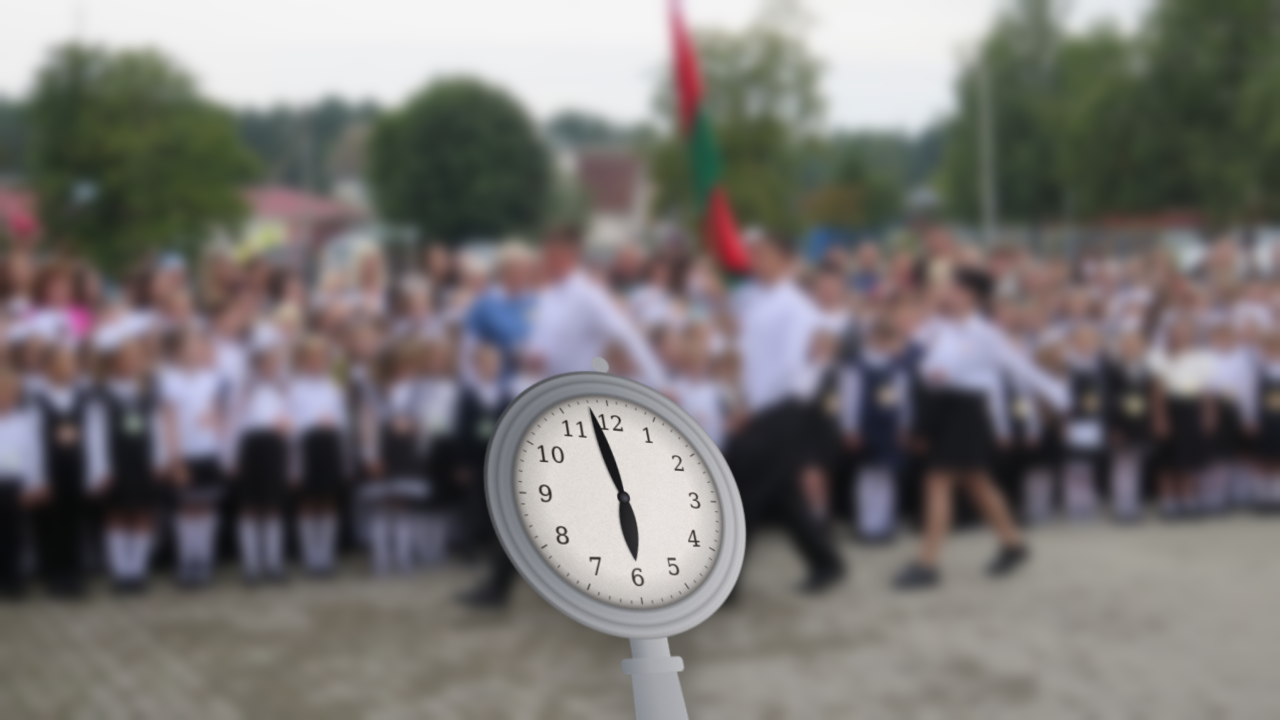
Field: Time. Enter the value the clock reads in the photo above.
5:58
